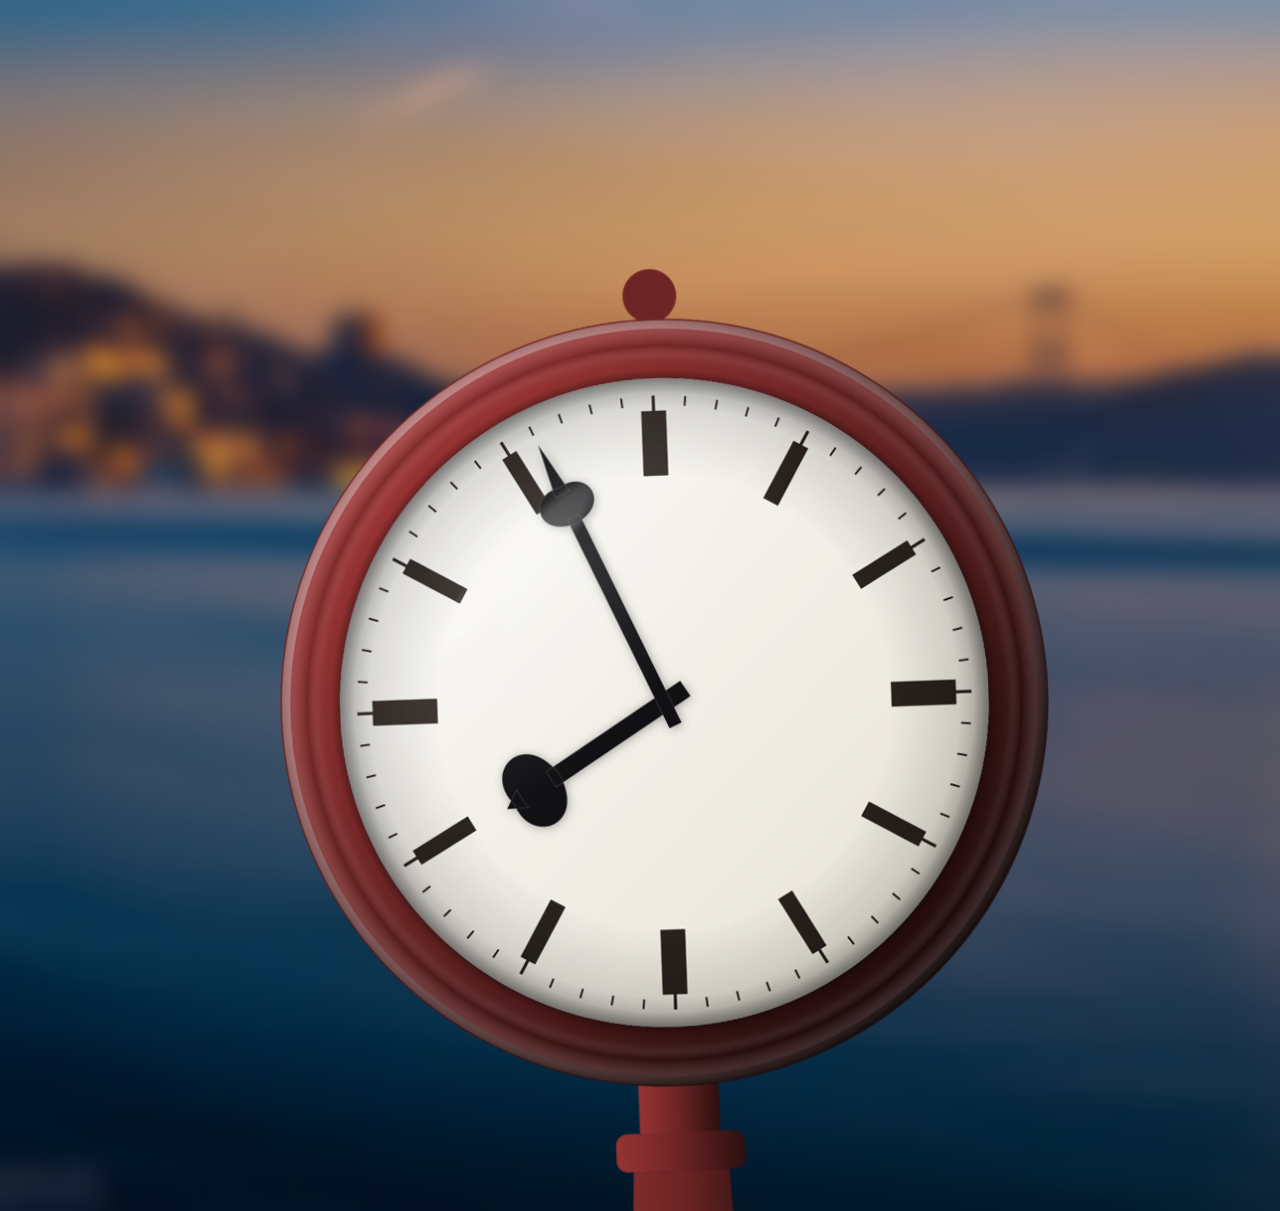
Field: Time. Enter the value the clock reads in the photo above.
7:56
